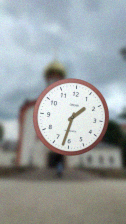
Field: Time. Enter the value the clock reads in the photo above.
1:32
